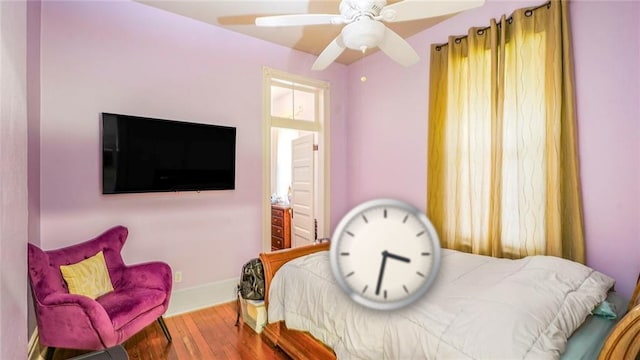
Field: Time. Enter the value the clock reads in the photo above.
3:32
